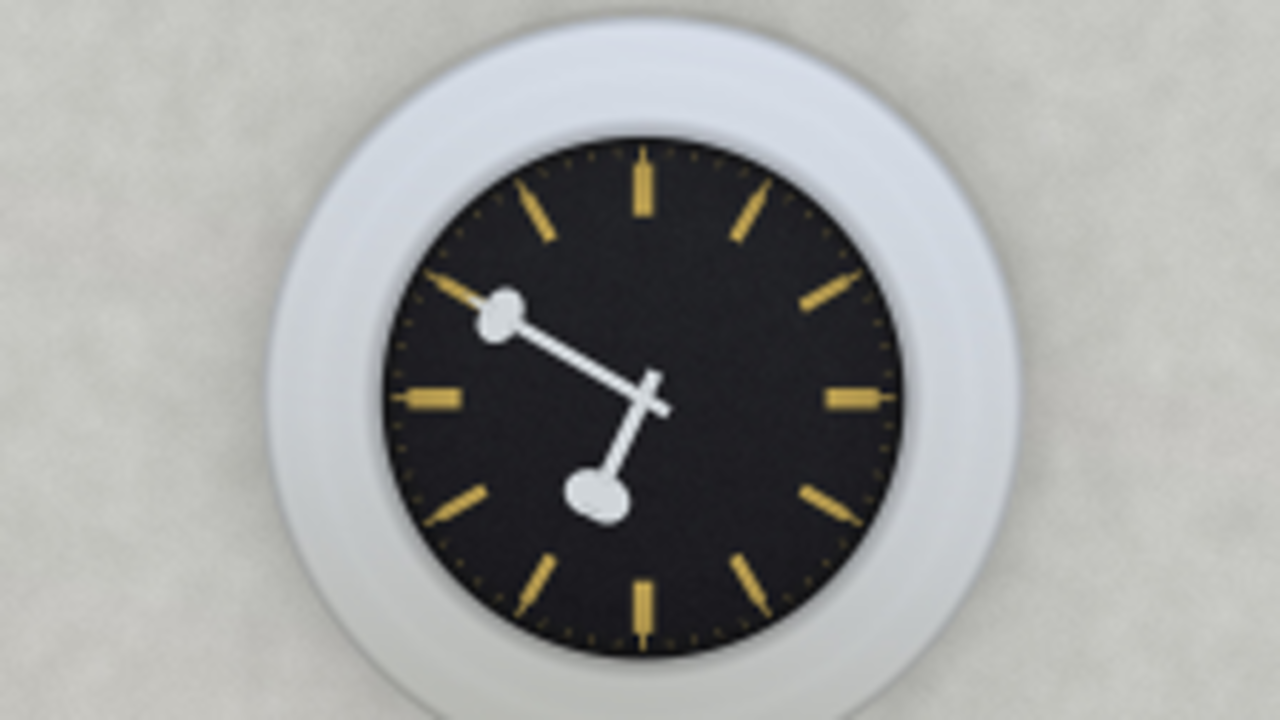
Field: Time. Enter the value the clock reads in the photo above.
6:50
